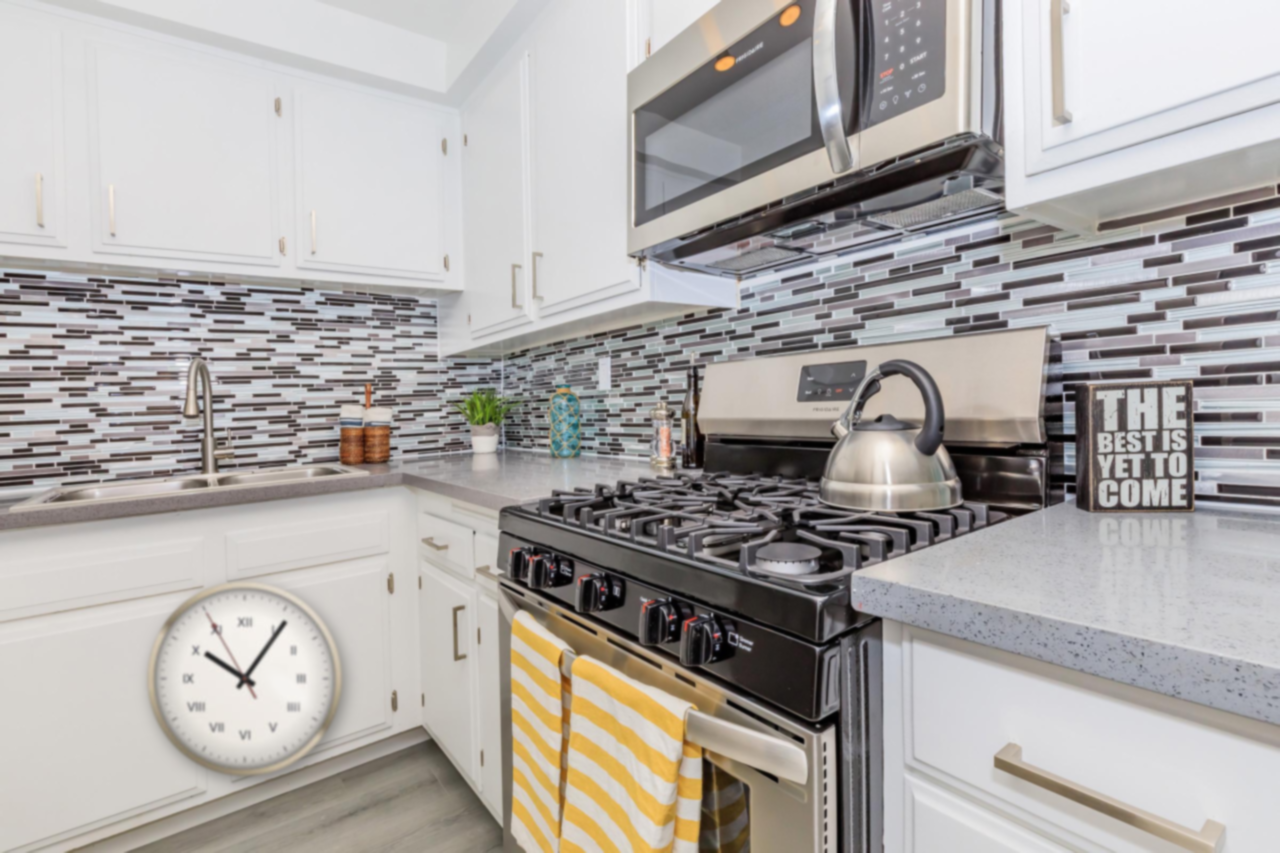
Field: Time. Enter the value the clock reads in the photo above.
10:05:55
